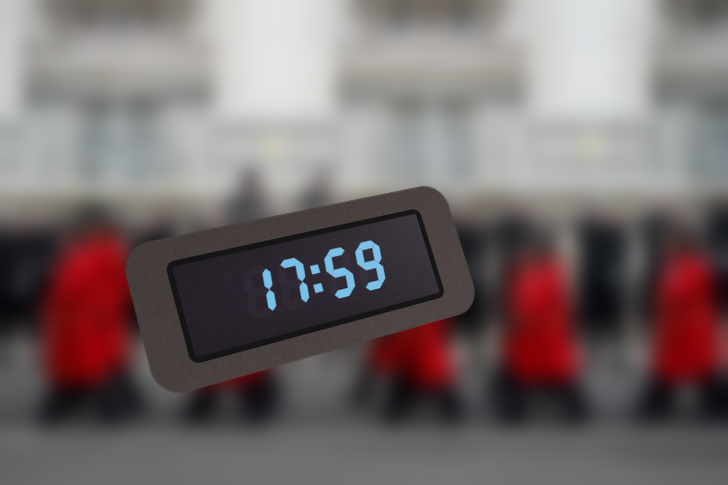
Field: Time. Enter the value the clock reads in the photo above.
17:59
